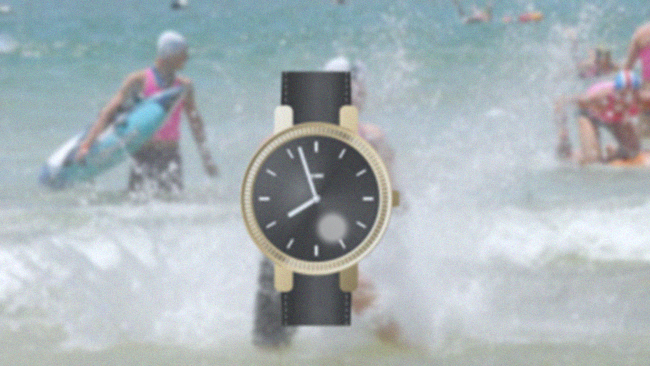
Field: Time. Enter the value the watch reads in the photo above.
7:57
